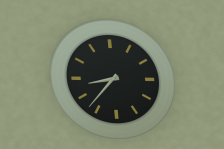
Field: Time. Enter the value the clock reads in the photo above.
8:37
